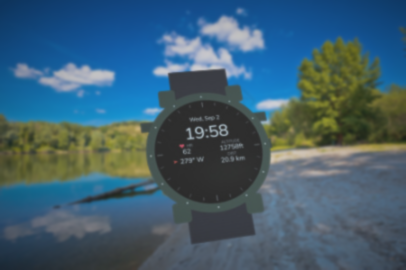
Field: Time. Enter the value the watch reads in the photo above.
19:58
